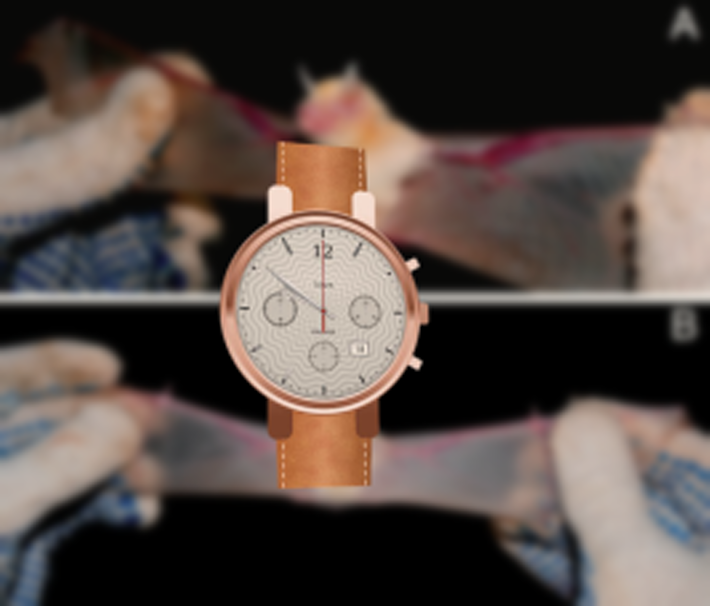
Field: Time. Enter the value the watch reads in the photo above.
9:51
